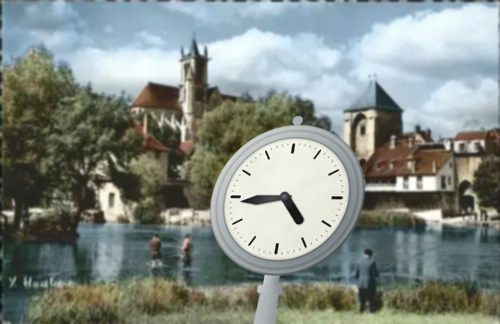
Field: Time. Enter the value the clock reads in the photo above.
4:44
